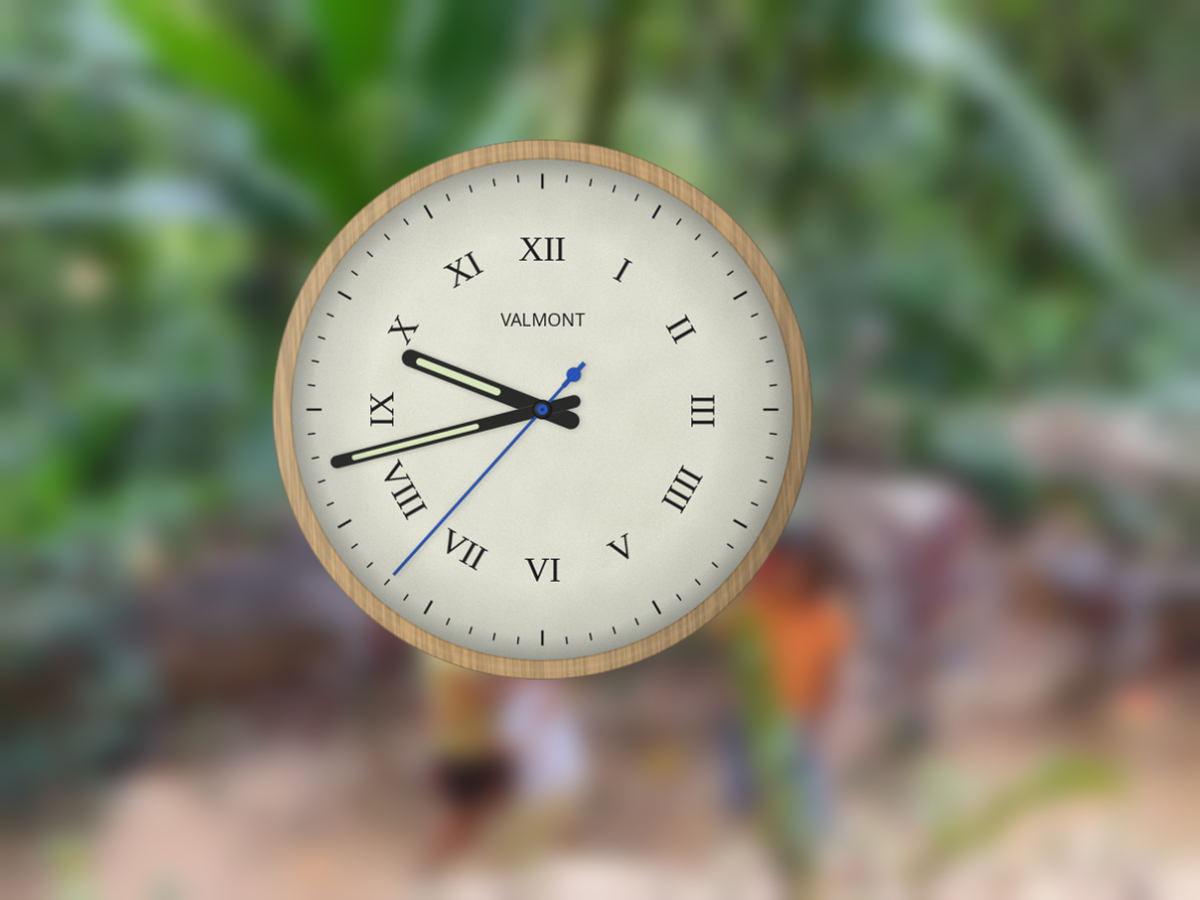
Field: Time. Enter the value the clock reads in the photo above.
9:42:37
